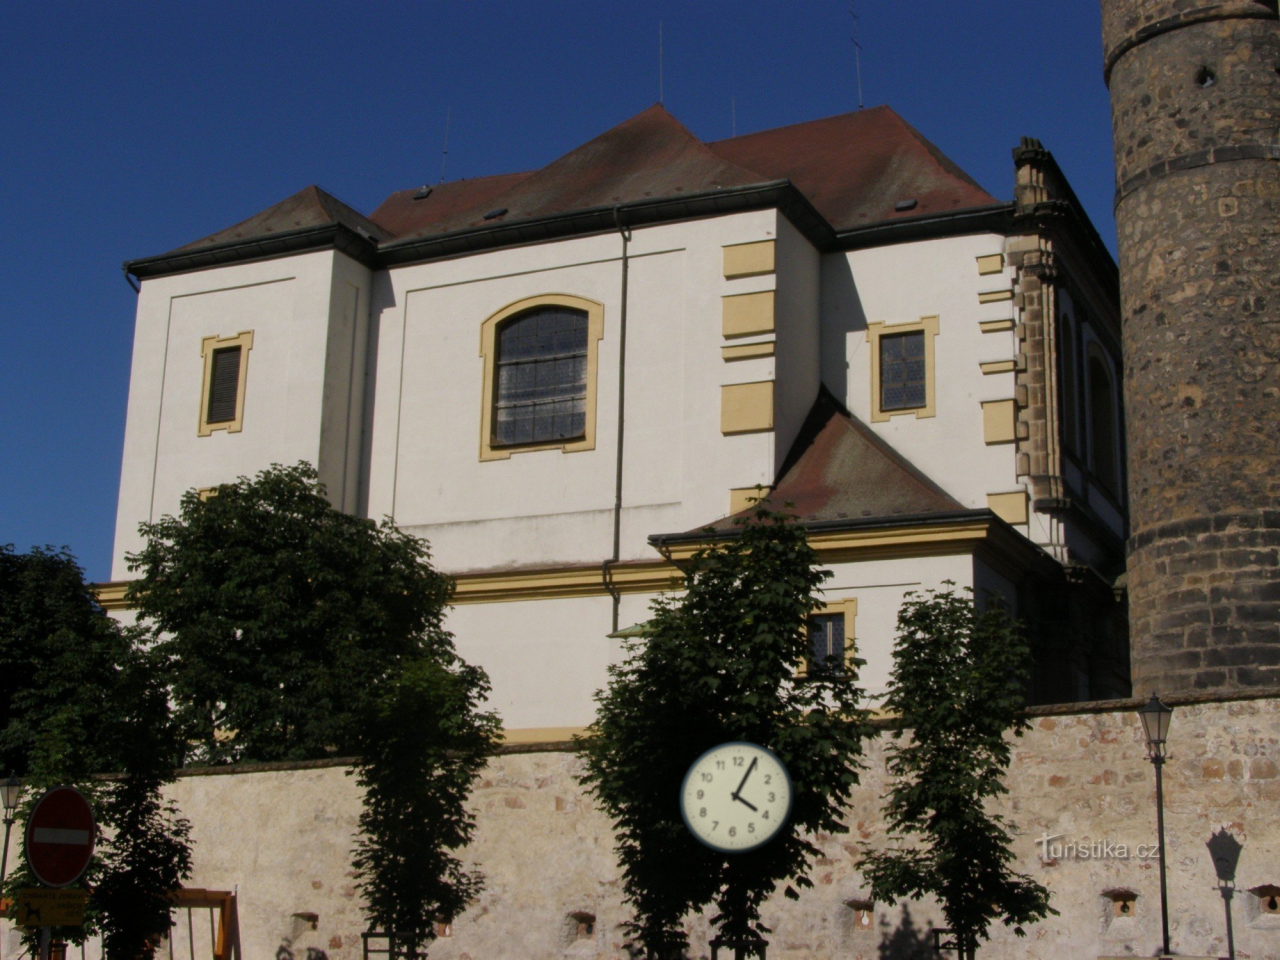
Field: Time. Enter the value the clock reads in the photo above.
4:04
